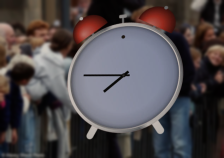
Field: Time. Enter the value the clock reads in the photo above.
7:46
